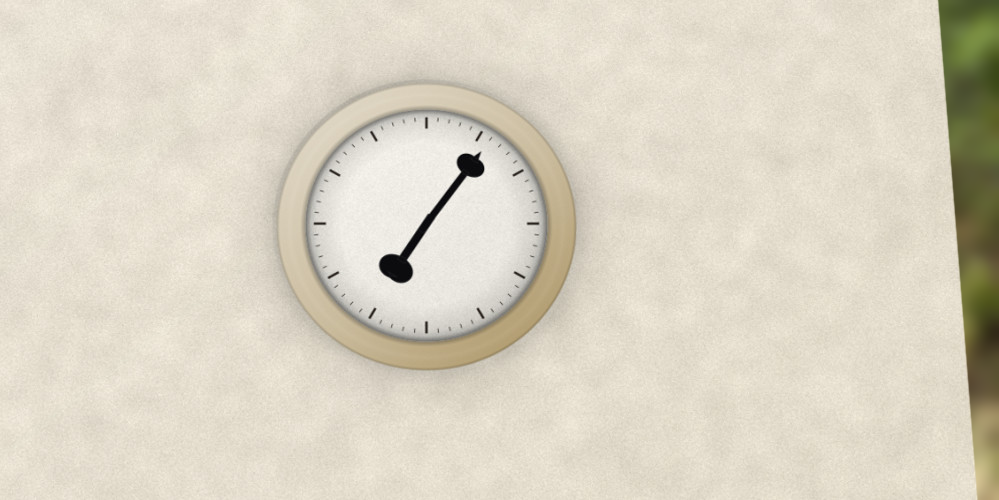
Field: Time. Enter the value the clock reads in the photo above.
7:06
